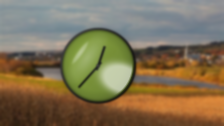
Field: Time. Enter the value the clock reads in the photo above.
12:37
